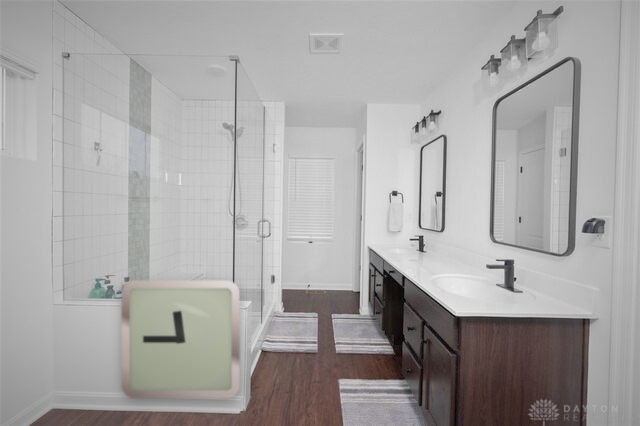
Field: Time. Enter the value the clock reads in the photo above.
11:45
